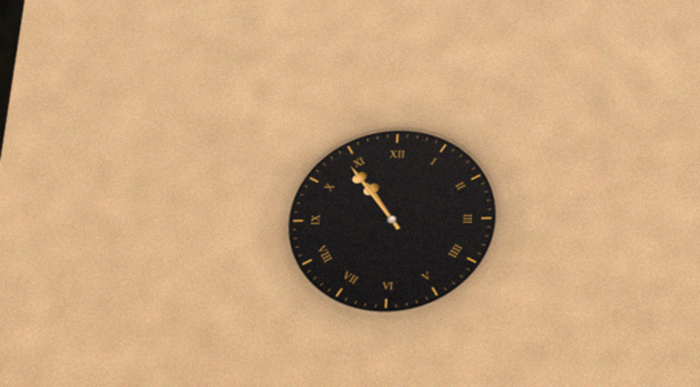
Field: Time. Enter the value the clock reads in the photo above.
10:54
